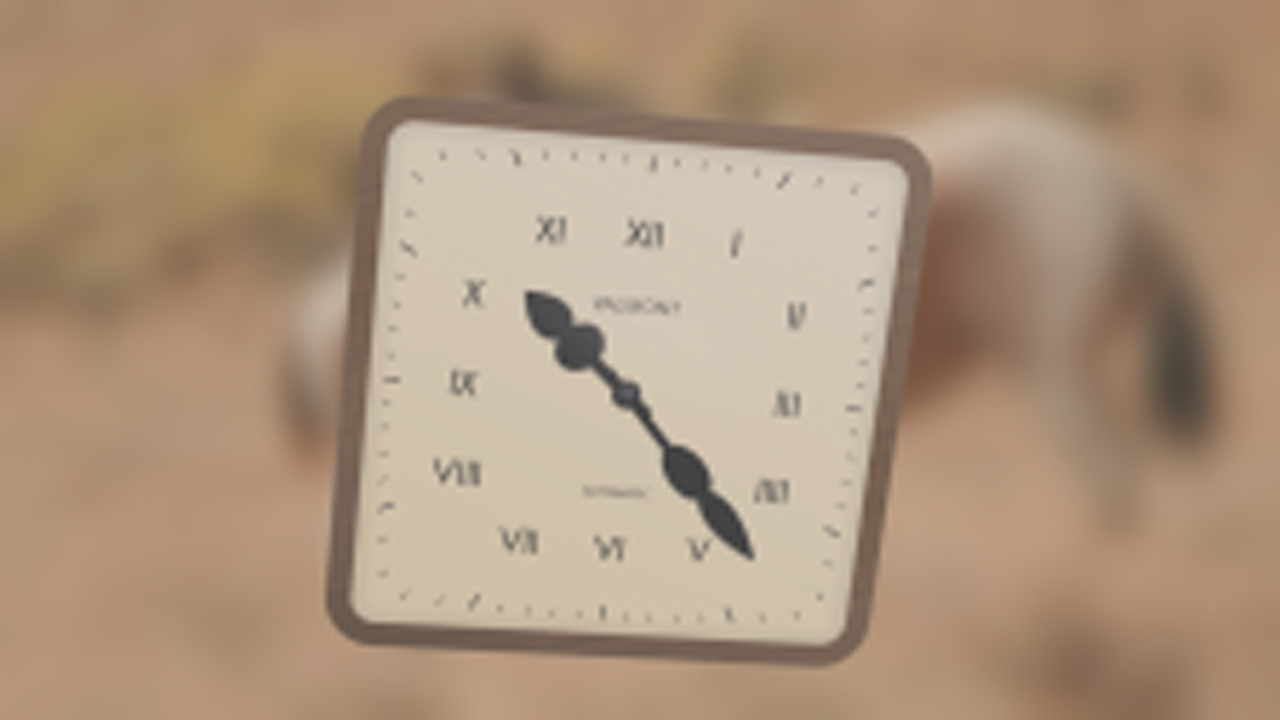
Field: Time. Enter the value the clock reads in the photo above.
10:23
